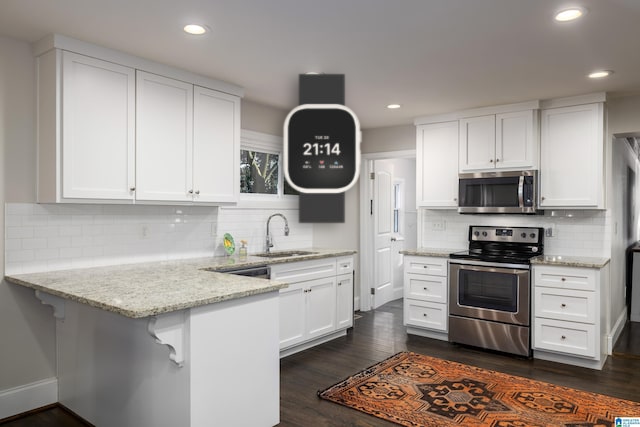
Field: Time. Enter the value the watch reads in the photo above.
21:14
